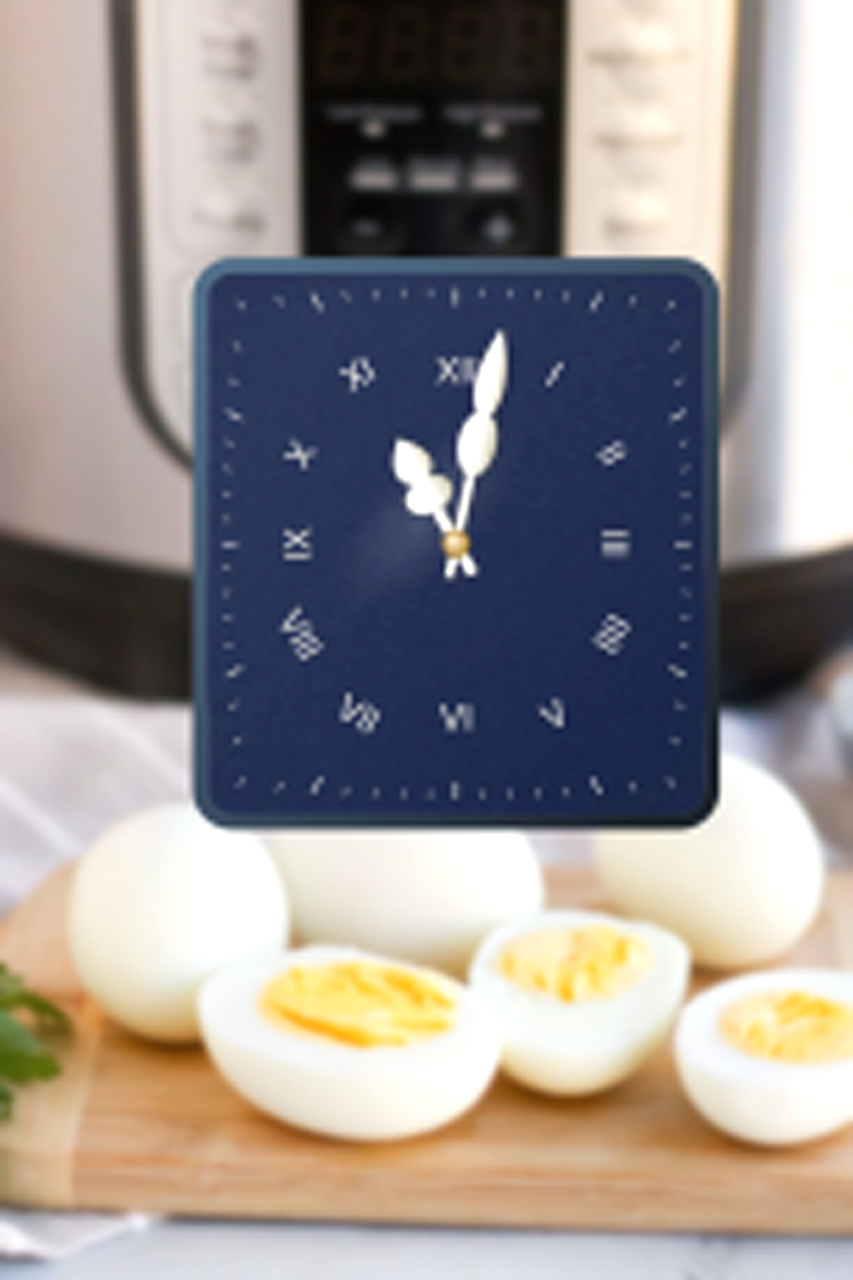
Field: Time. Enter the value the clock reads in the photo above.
11:02
